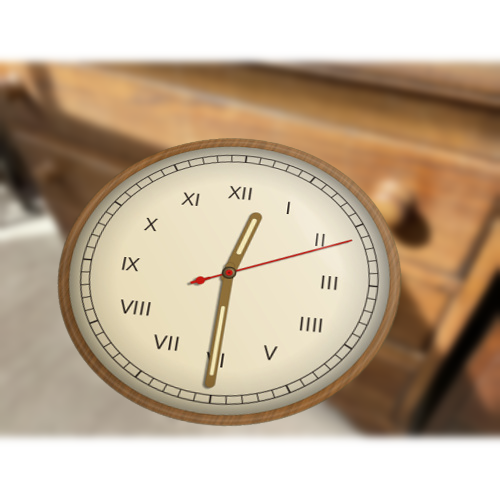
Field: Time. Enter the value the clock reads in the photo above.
12:30:11
